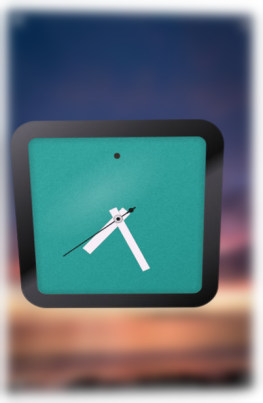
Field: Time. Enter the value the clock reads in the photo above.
7:25:39
